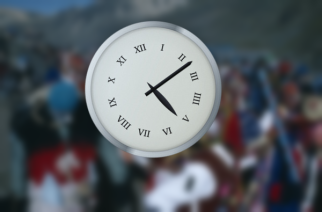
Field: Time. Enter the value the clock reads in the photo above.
5:12
